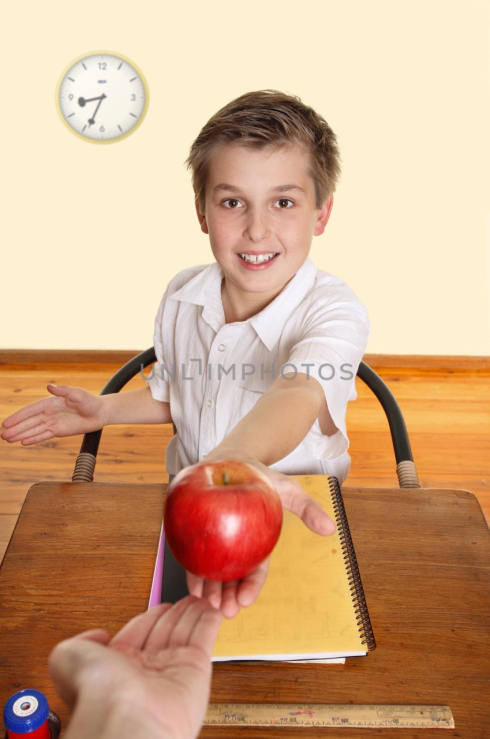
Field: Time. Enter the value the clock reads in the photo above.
8:34
